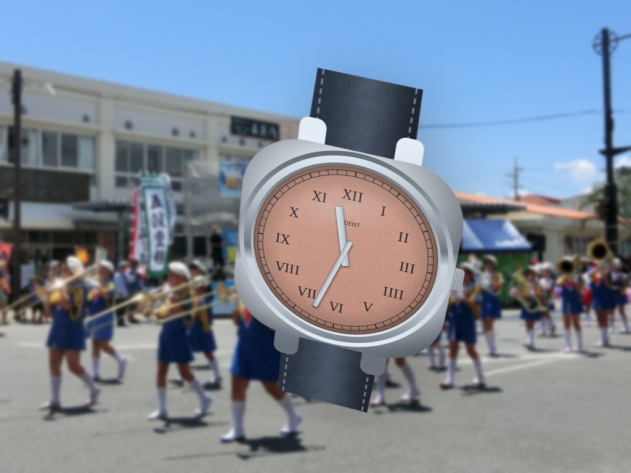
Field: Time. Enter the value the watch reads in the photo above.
11:33
